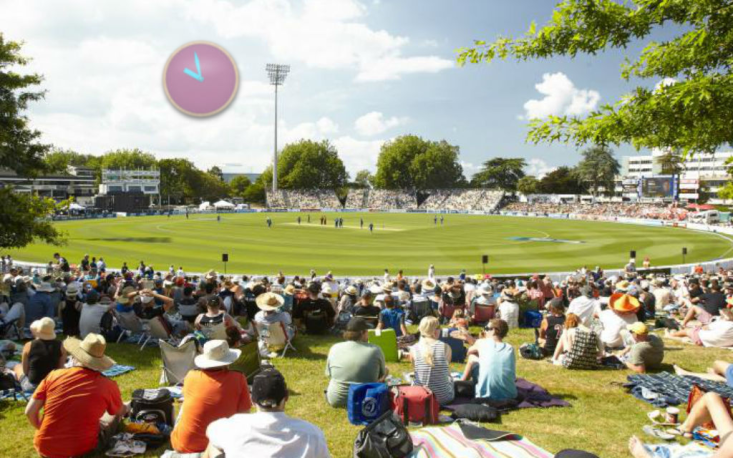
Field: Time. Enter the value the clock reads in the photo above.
9:58
